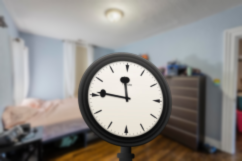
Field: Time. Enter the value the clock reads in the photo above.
11:46
